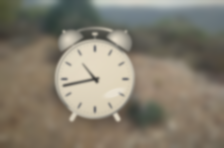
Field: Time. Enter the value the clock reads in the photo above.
10:43
